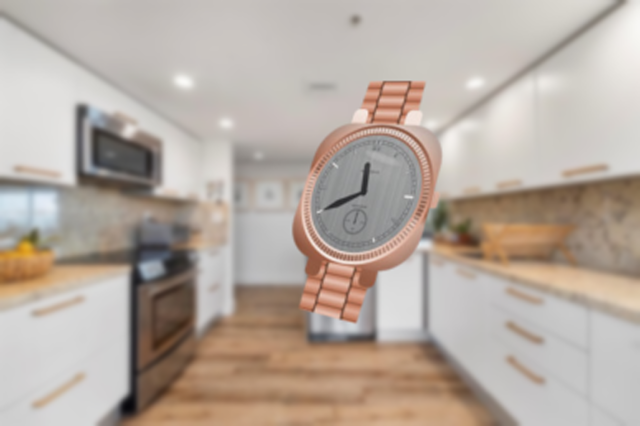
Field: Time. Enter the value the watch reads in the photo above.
11:40
